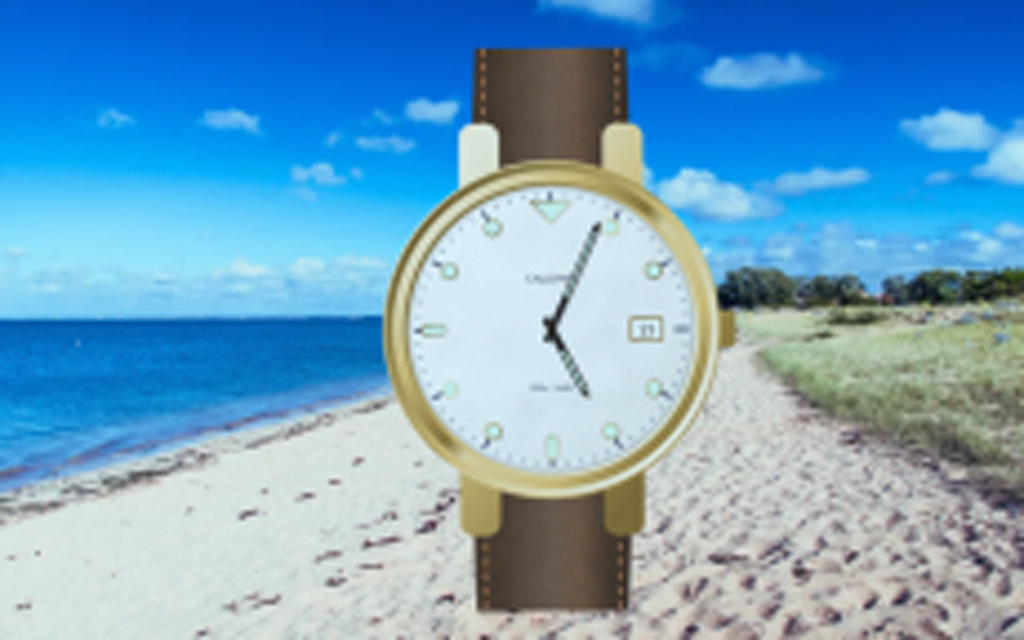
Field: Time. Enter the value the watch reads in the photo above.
5:04
